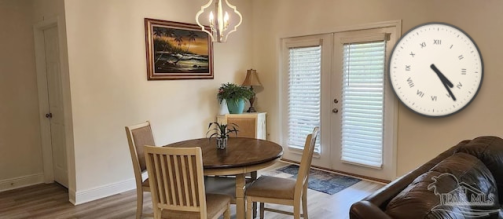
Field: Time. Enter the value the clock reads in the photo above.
4:24
